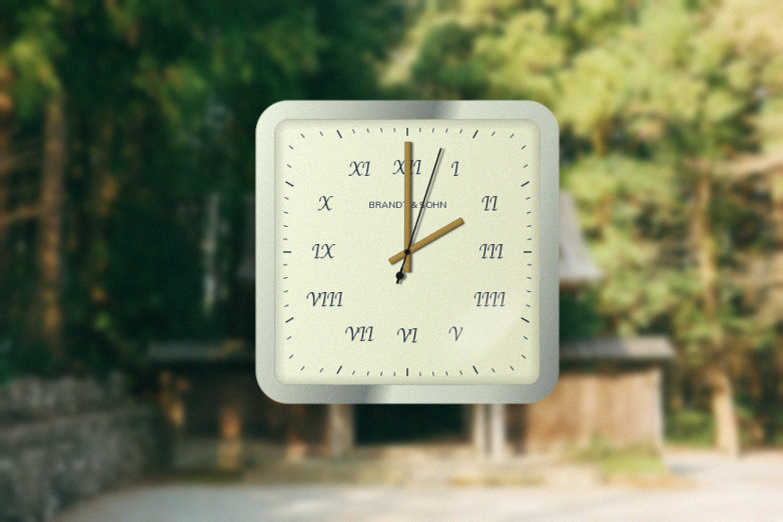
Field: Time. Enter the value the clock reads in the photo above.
2:00:03
